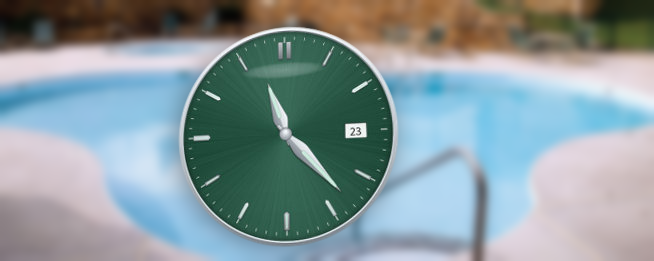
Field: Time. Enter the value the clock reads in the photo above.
11:23
